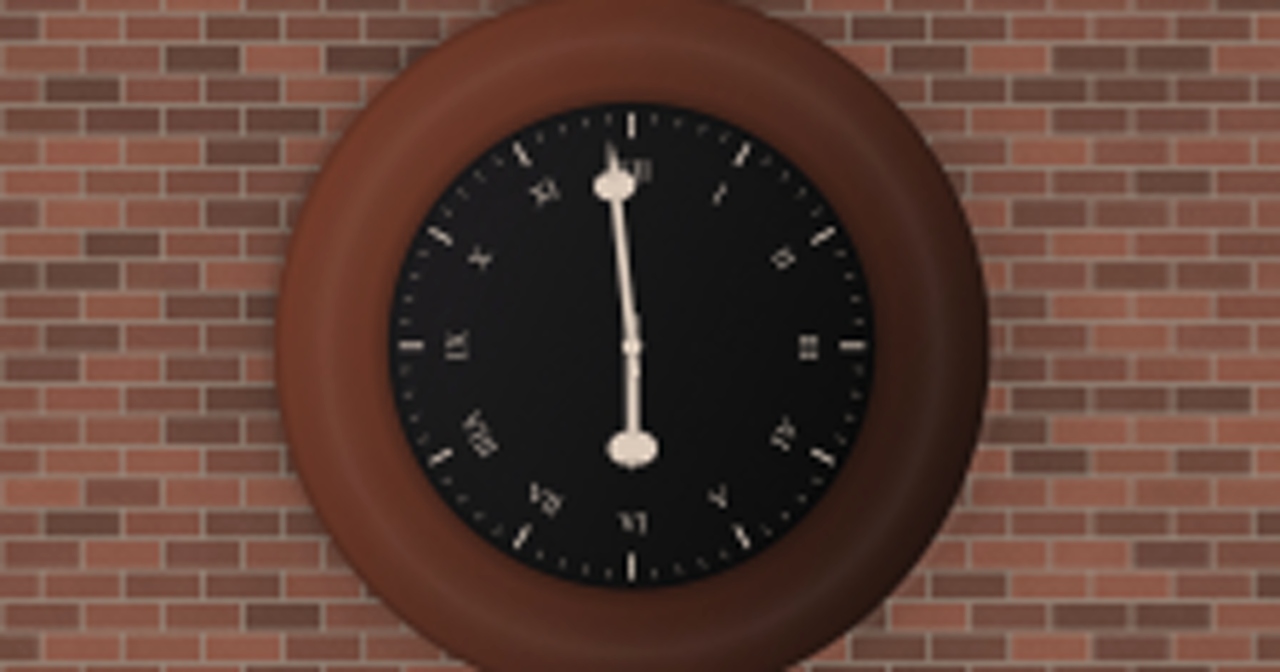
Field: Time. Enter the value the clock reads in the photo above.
5:59
